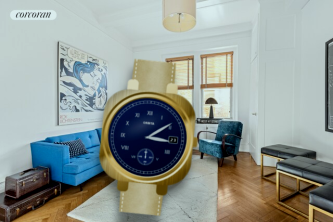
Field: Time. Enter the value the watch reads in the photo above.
3:09
